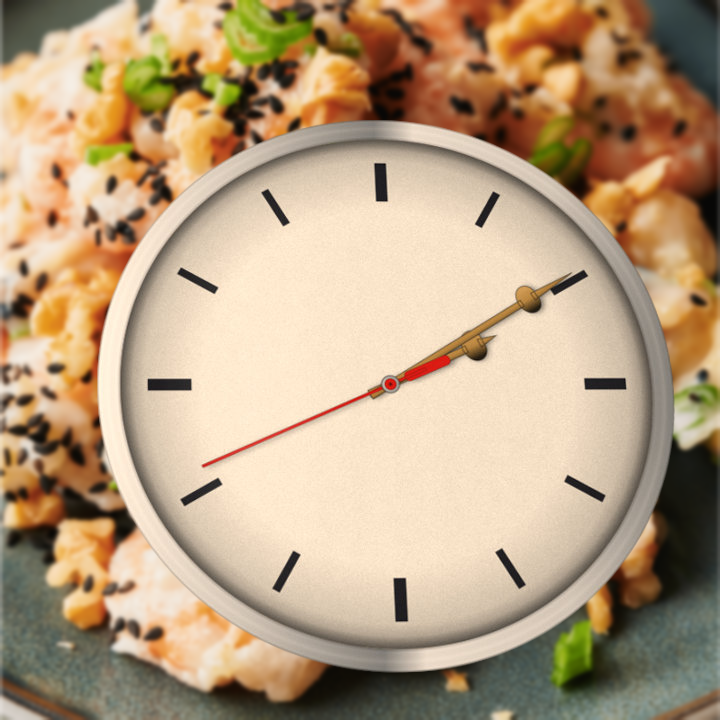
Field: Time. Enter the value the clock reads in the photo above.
2:09:41
